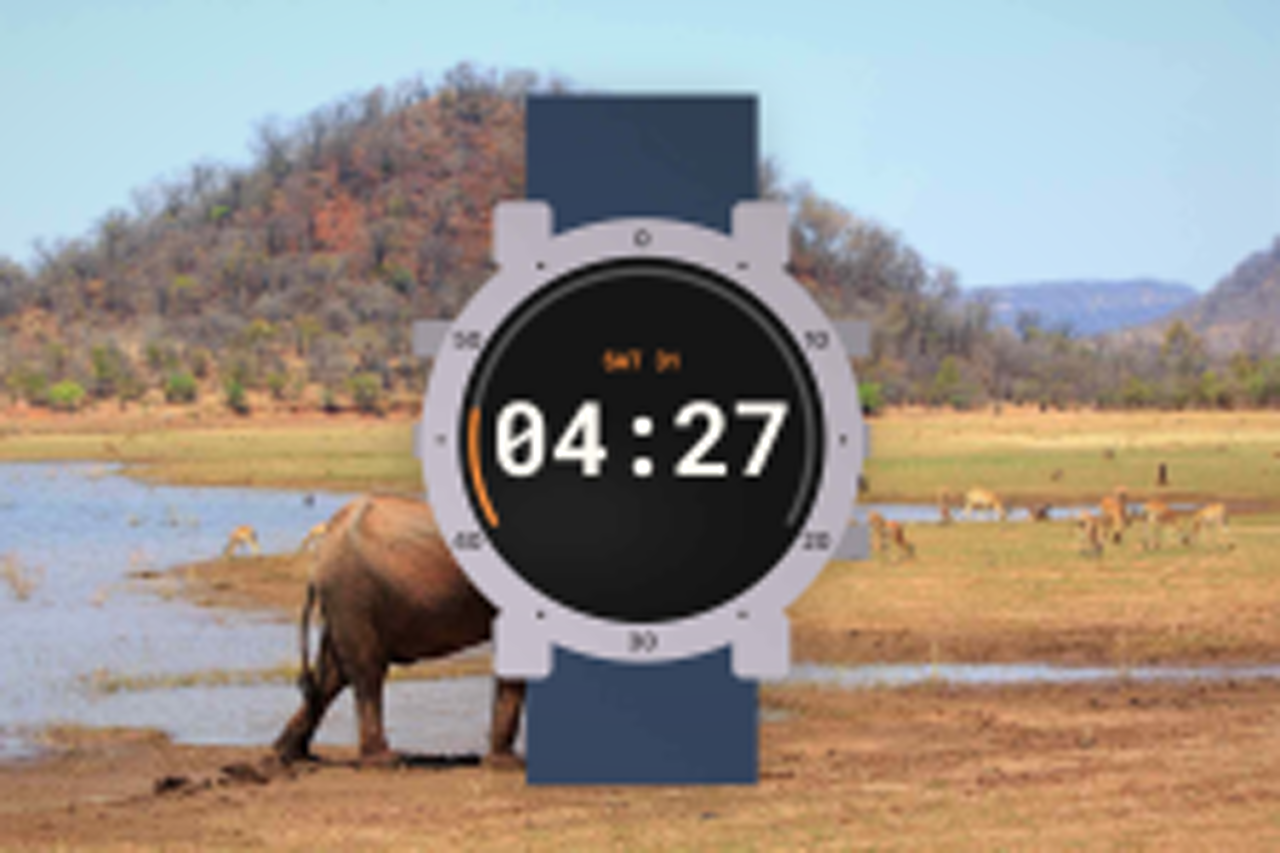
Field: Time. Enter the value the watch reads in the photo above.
4:27
